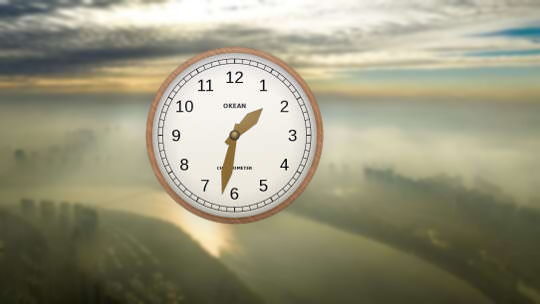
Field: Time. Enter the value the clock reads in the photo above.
1:32
